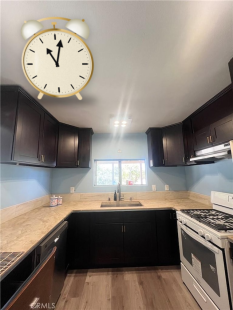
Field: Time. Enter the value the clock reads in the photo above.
11:02
